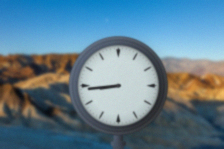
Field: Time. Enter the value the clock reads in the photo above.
8:44
